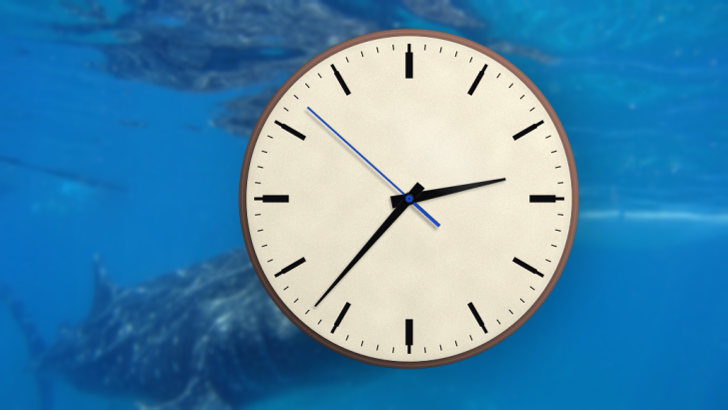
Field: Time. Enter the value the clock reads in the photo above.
2:36:52
